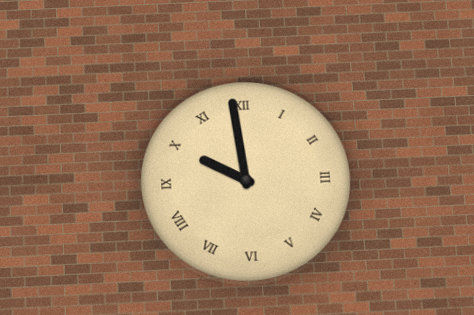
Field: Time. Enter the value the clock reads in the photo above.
9:59
